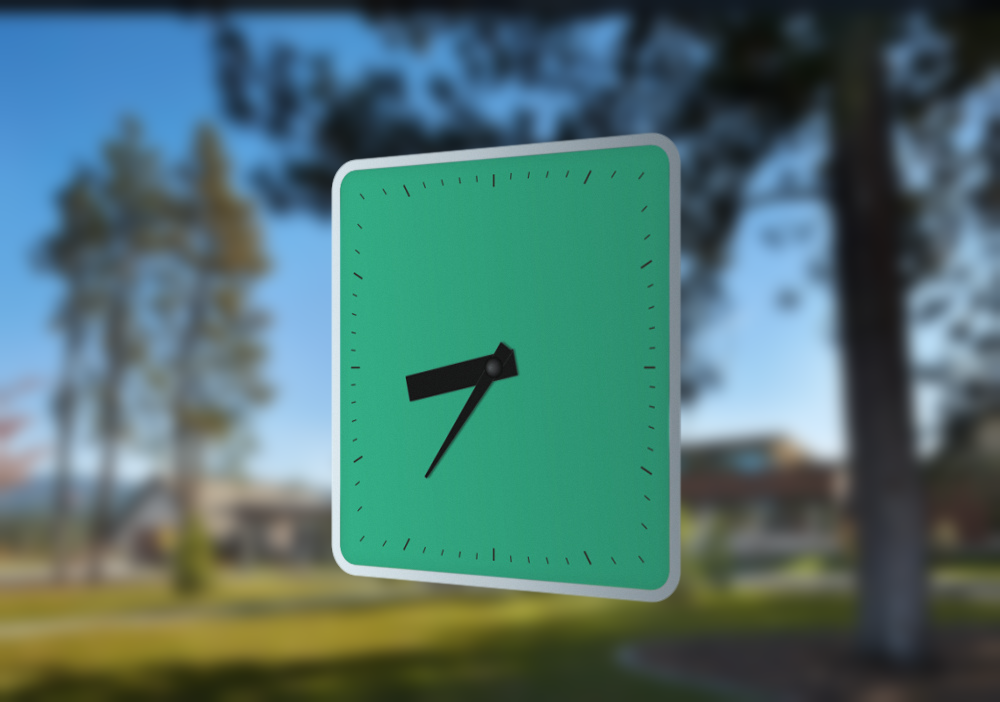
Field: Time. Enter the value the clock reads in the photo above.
8:36
